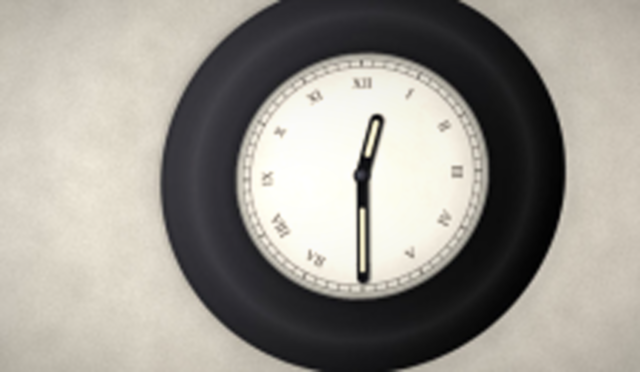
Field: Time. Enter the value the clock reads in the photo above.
12:30
